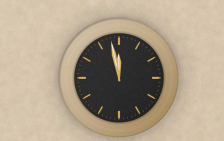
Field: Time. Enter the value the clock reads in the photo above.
11:58
